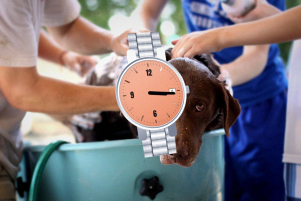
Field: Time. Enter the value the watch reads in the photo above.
3:16
